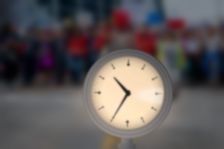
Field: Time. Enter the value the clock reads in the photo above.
10:35
